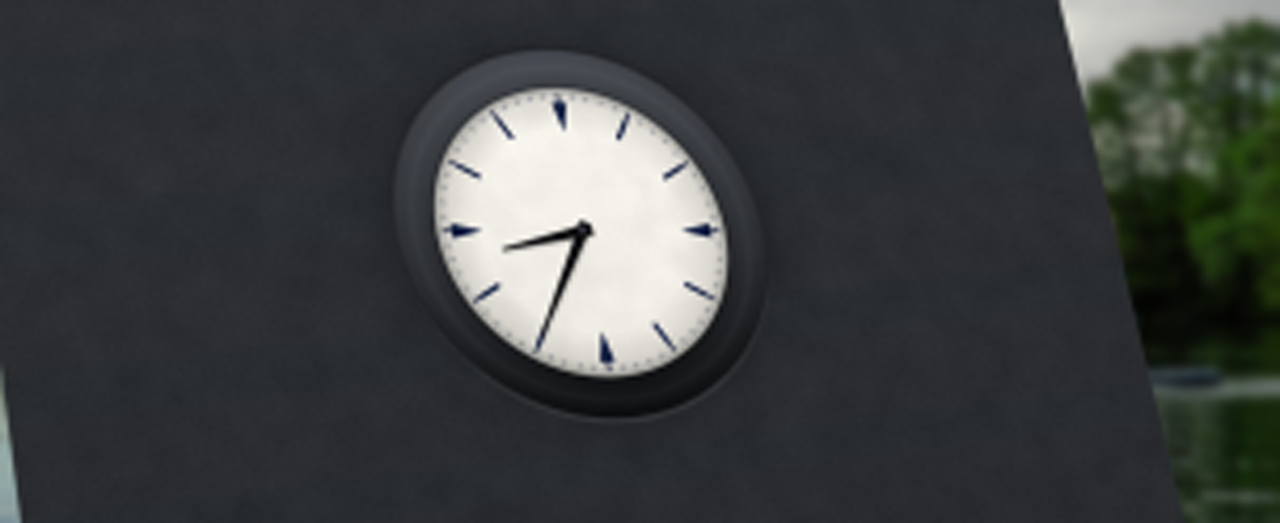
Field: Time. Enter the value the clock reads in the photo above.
8:35
